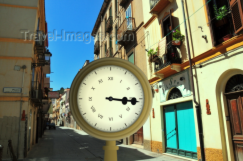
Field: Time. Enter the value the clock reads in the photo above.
3:16
